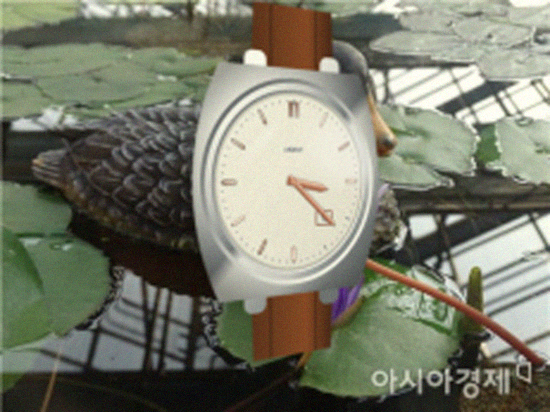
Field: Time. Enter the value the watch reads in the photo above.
3:22
